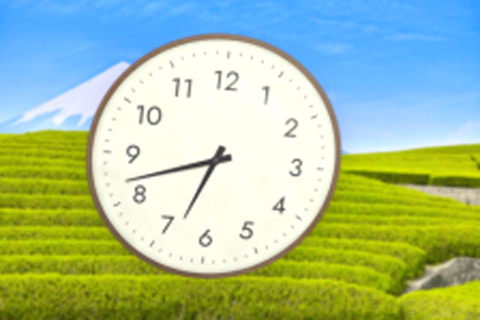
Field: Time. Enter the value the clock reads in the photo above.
6:42
